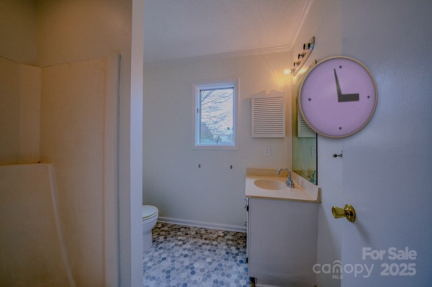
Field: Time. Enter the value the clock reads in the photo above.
2:58
